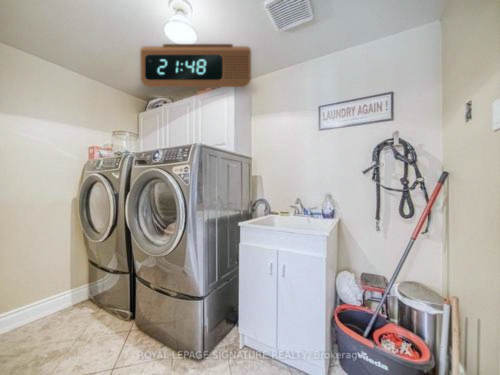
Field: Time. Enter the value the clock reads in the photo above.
21:48
